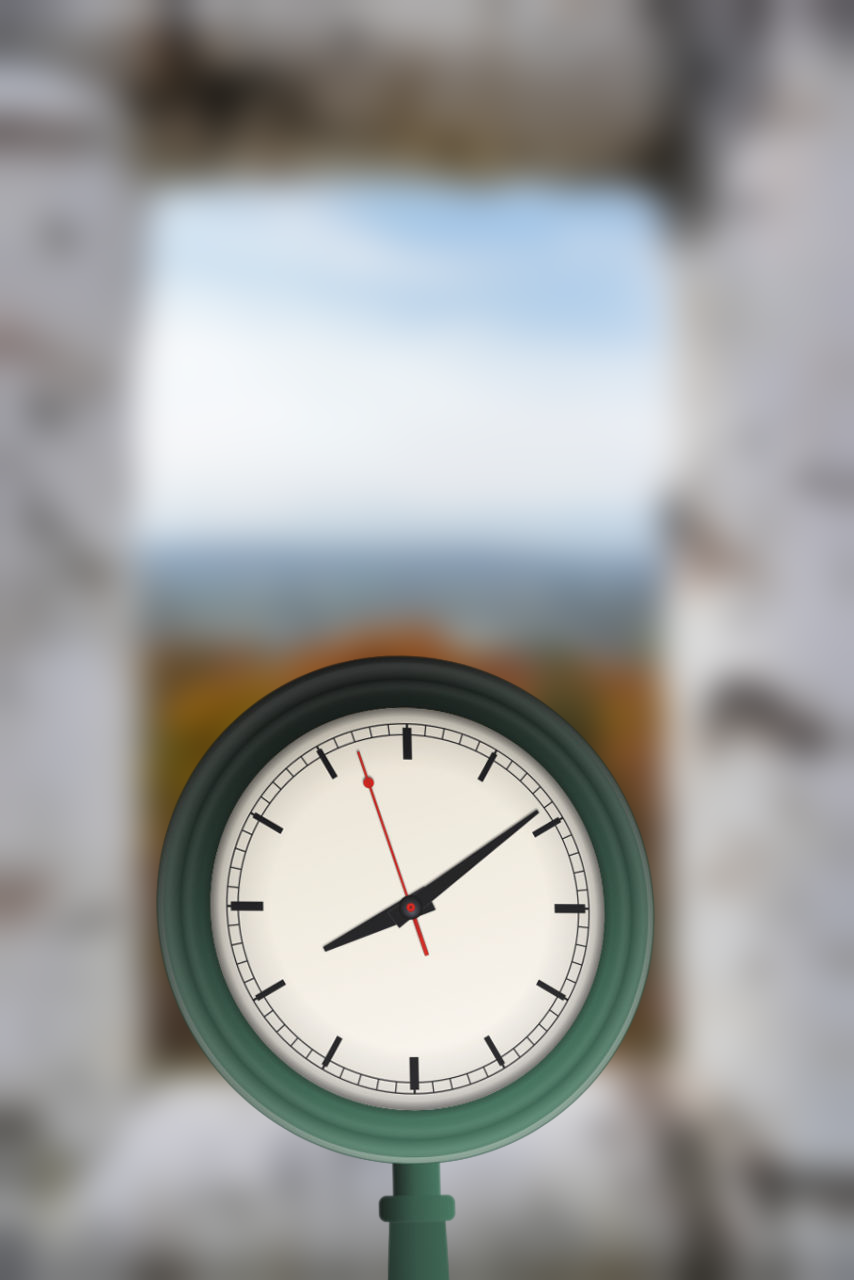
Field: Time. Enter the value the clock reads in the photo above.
8:08:57
